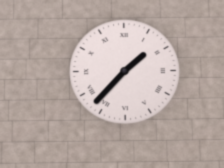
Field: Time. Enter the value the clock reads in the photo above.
1:37
